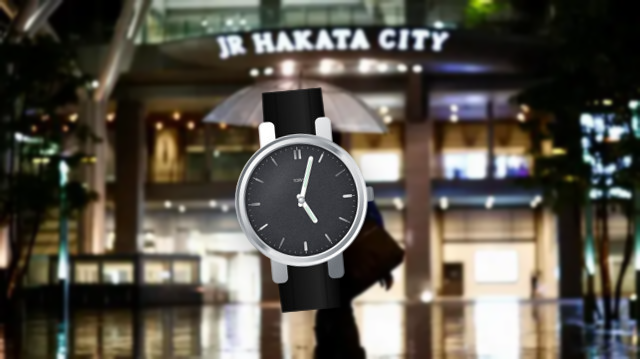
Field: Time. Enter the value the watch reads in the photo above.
5:03
